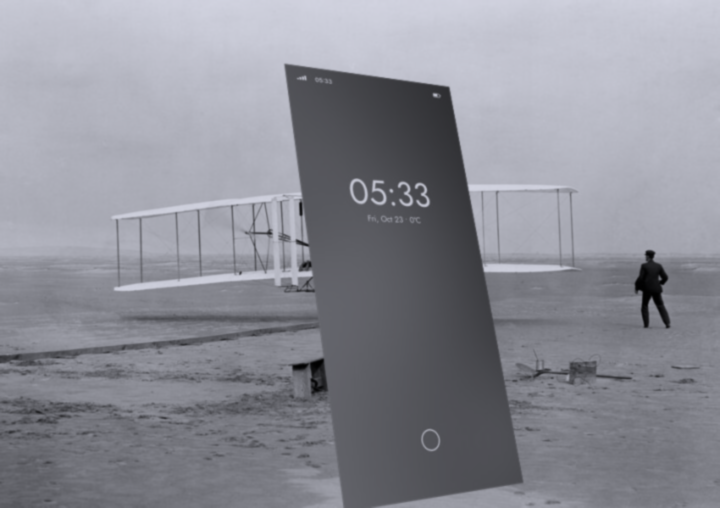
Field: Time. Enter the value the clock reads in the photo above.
5:33
